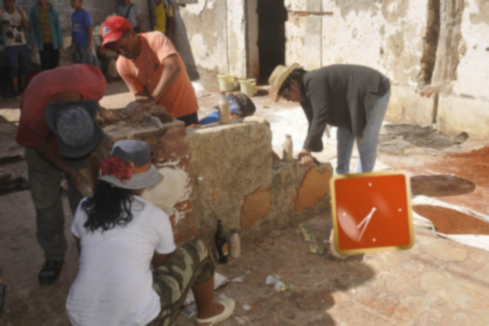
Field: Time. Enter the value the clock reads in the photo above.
7:35
